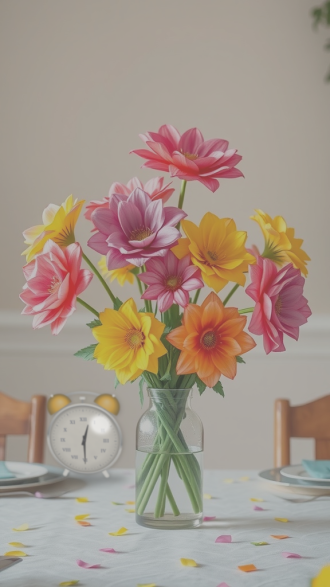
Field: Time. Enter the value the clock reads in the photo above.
12:30
